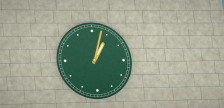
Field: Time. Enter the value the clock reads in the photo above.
1:03
